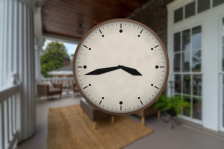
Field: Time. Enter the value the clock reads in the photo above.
3:43
